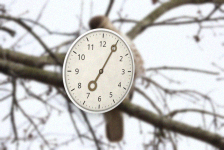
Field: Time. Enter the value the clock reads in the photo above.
7:05
